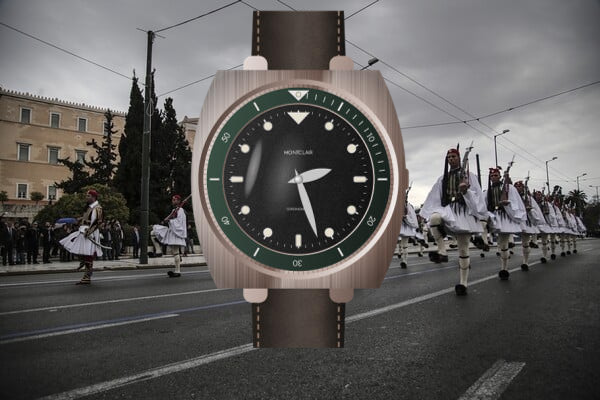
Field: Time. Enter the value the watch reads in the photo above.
2:27
